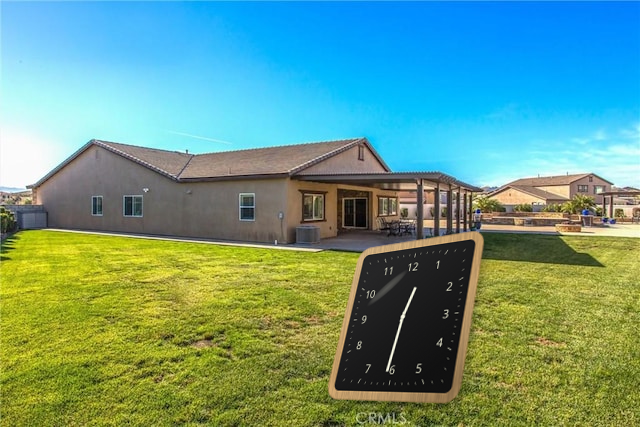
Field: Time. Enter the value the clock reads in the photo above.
12:31
